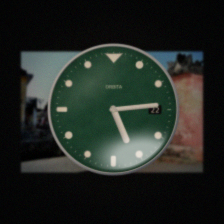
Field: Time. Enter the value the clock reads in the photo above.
5:14
